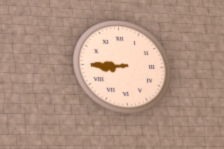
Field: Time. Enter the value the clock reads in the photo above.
8:45
